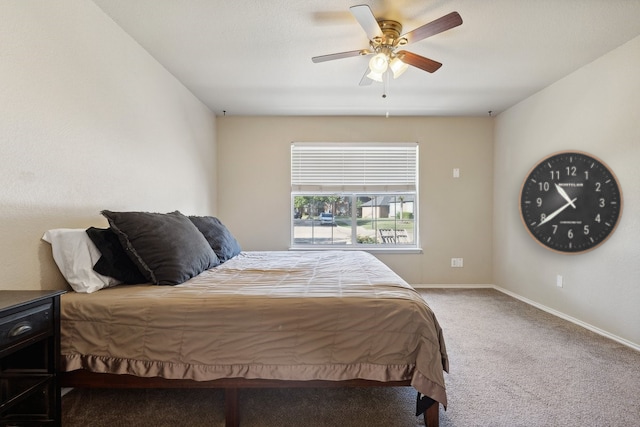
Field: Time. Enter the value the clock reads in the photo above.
10:39
